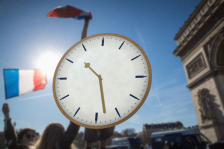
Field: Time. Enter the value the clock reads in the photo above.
10:28
